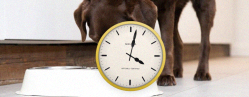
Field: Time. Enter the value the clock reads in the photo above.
4:02
